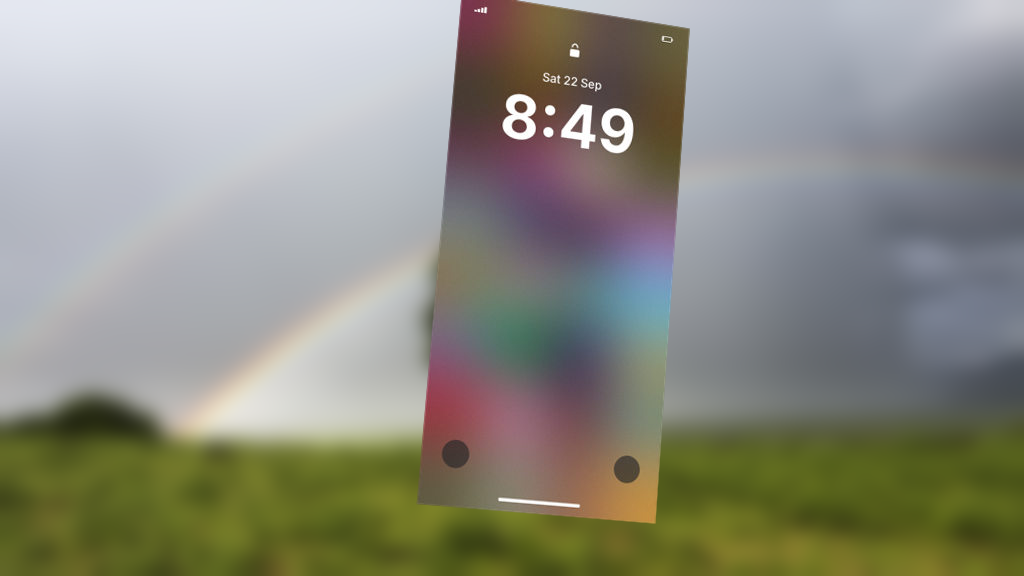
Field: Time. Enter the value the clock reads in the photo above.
8:49
